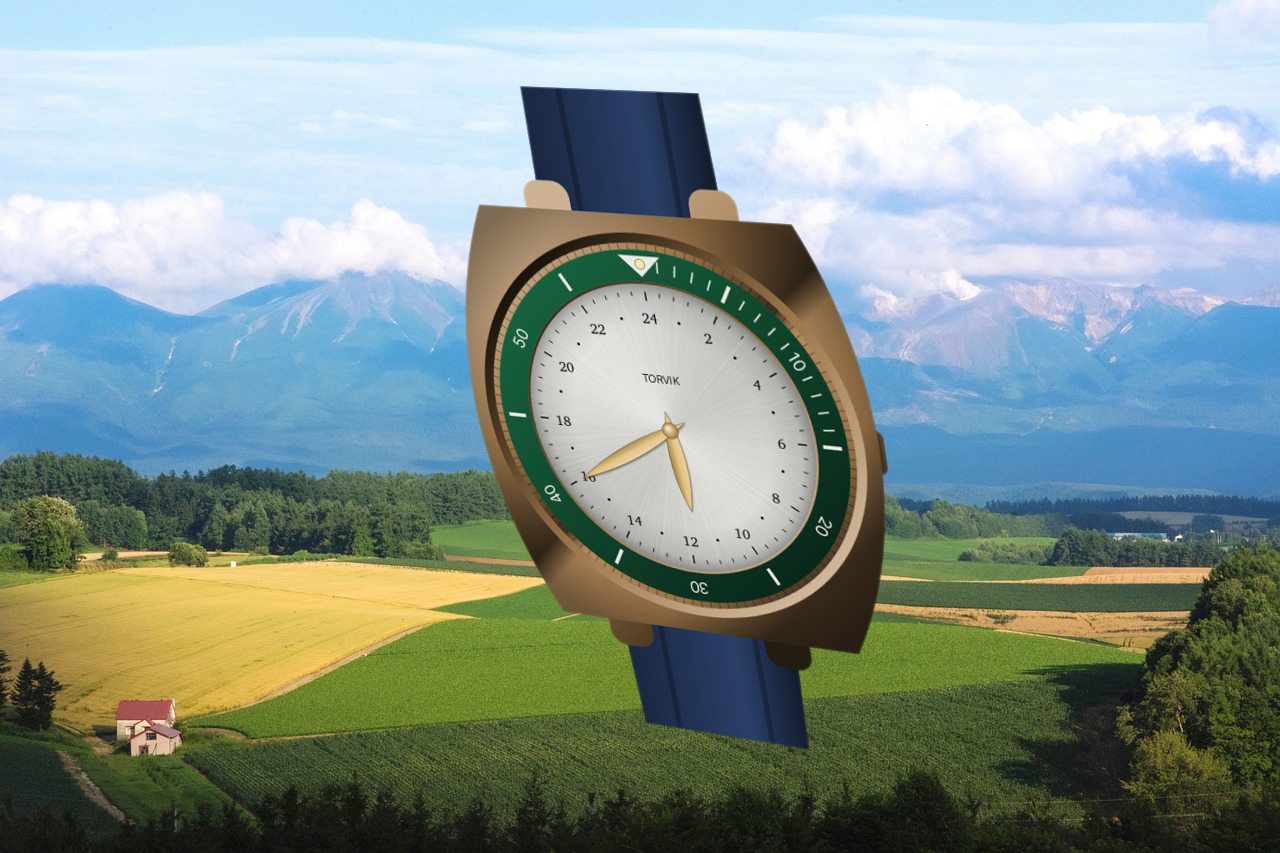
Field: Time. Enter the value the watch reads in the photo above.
11:40
